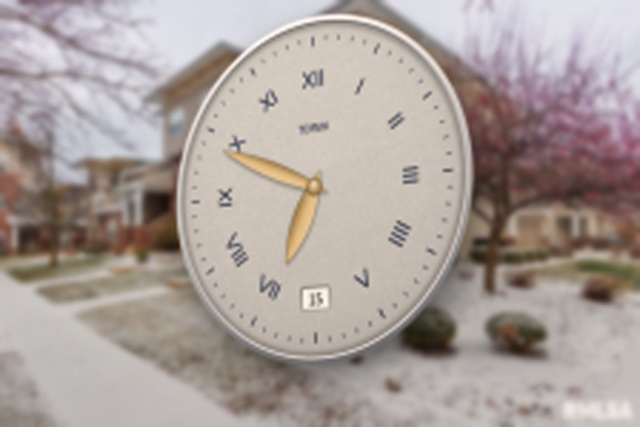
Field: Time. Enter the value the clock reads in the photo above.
6:49
